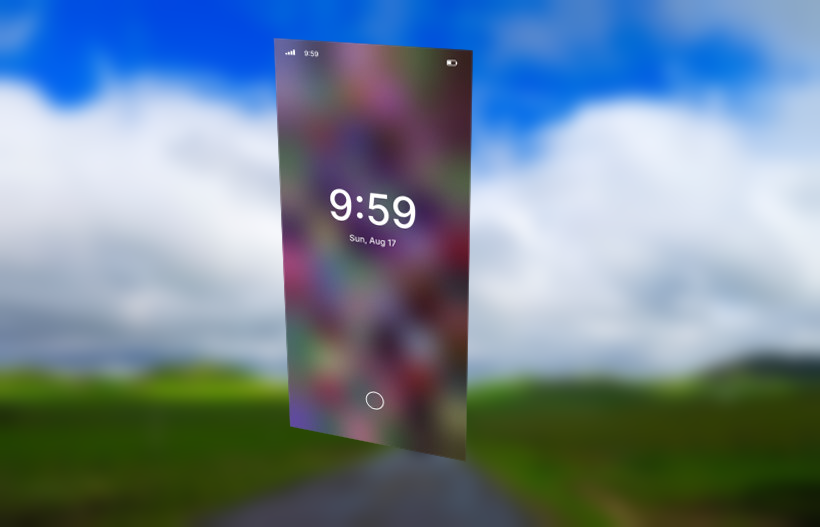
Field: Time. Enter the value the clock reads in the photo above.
9:59
